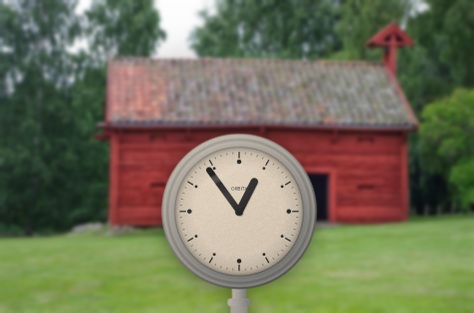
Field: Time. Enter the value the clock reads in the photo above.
12:54
